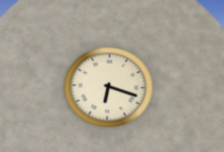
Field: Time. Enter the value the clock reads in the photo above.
6:18
